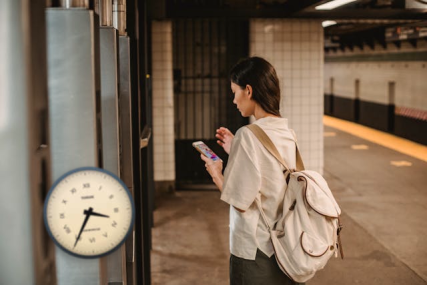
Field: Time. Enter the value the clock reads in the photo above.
3:35
